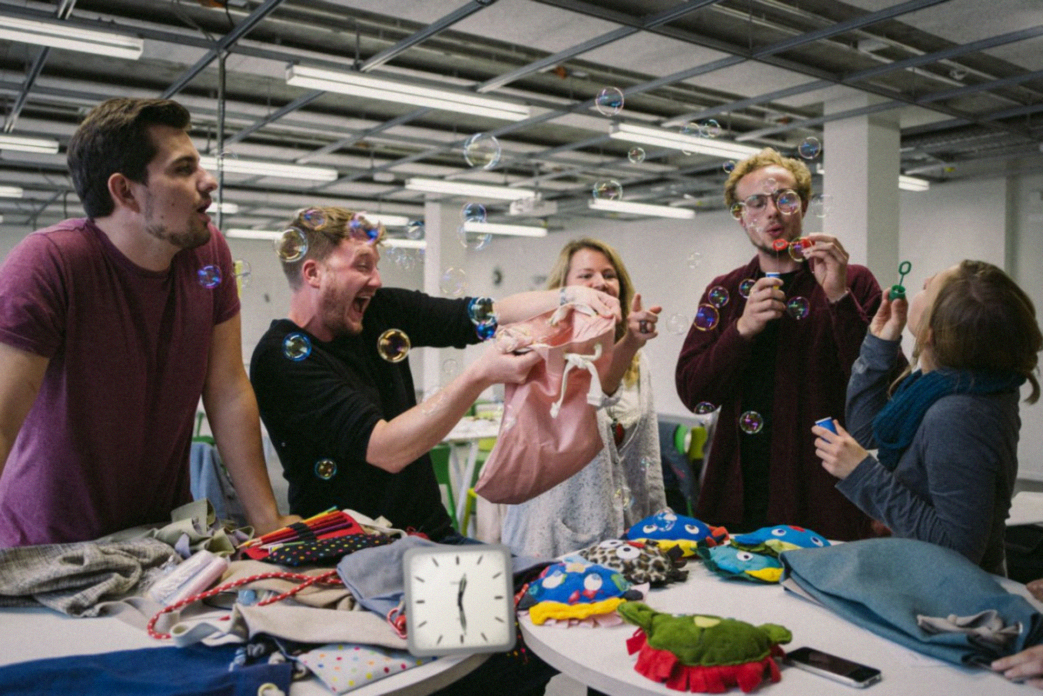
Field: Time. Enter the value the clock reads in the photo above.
12:29
